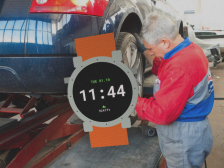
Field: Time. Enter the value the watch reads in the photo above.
11:44
